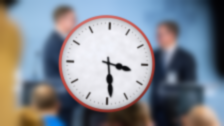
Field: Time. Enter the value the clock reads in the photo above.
3:29
